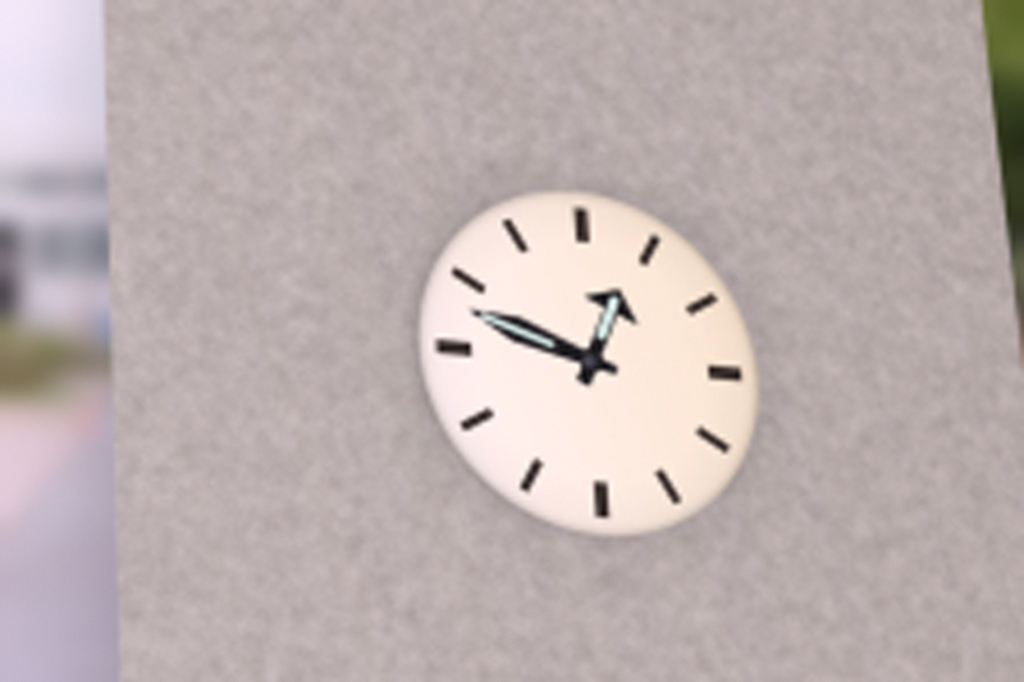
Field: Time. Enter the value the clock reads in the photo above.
12:48
